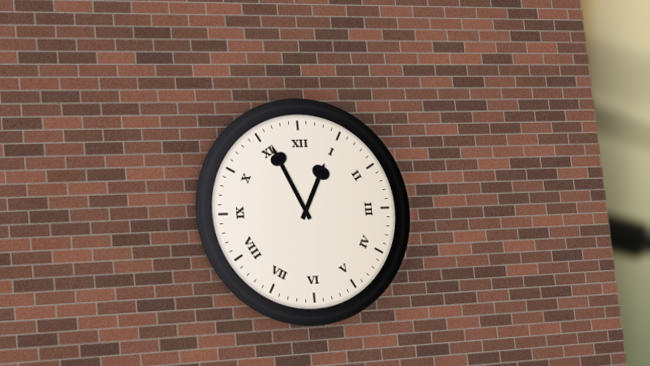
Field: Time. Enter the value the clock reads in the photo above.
12:56
